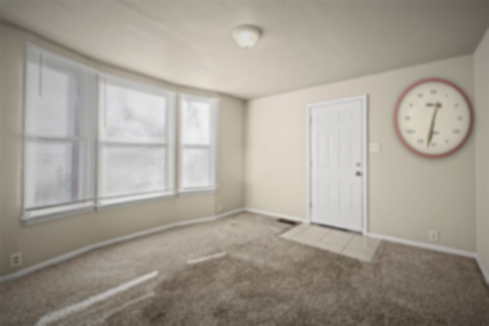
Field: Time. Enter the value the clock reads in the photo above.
12:32
